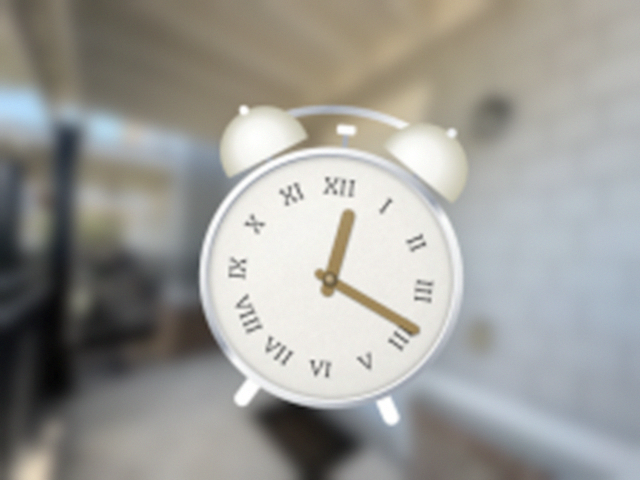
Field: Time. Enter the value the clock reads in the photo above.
12:19
